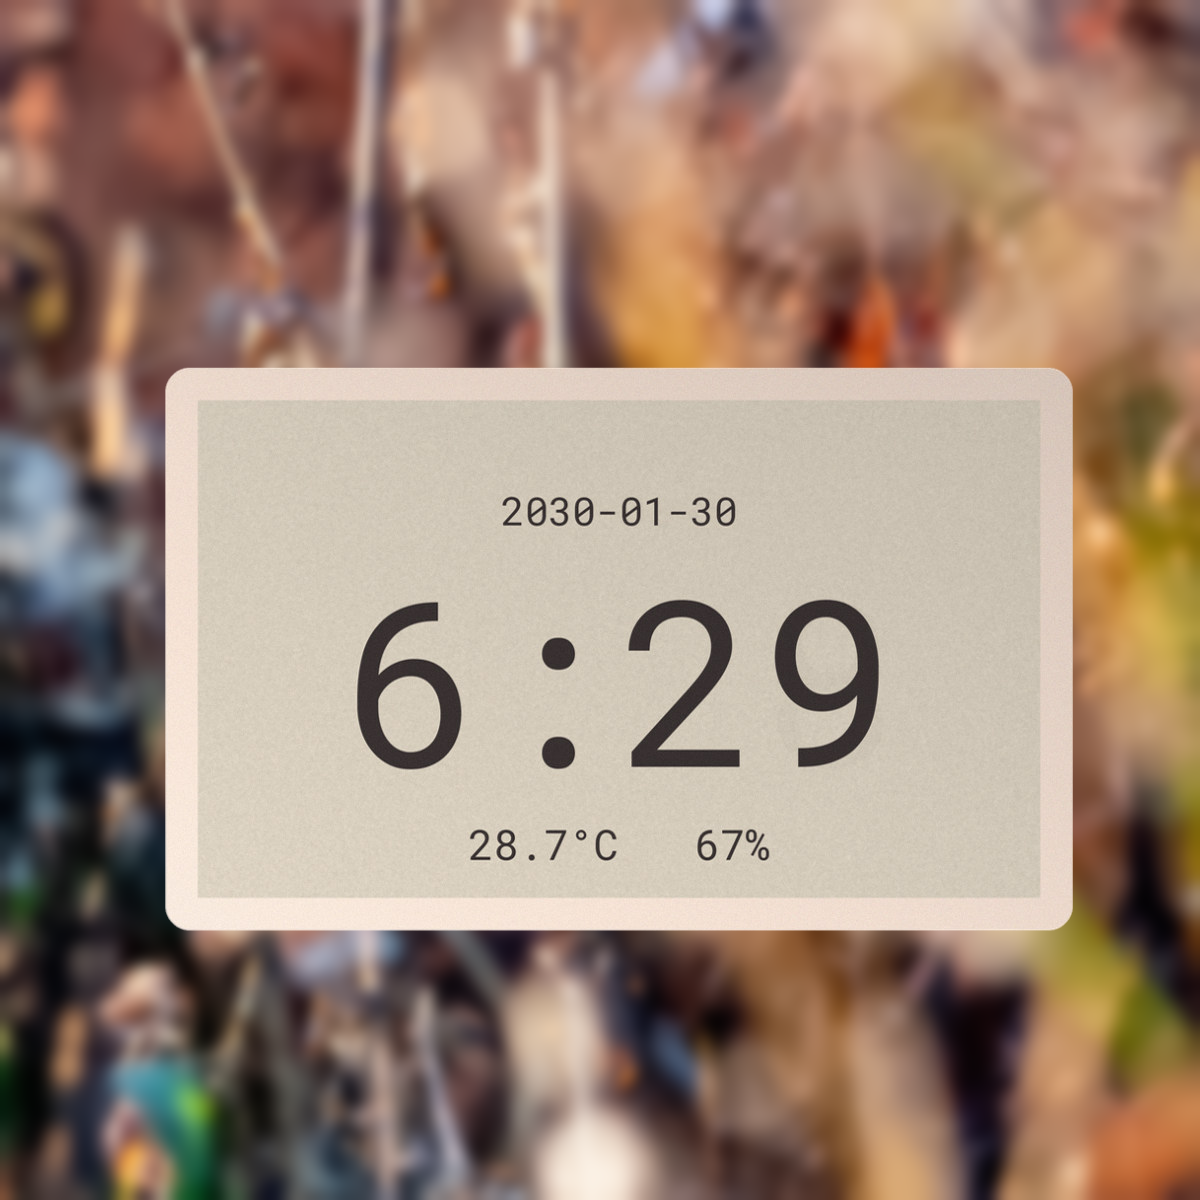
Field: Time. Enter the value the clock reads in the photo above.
6:29
